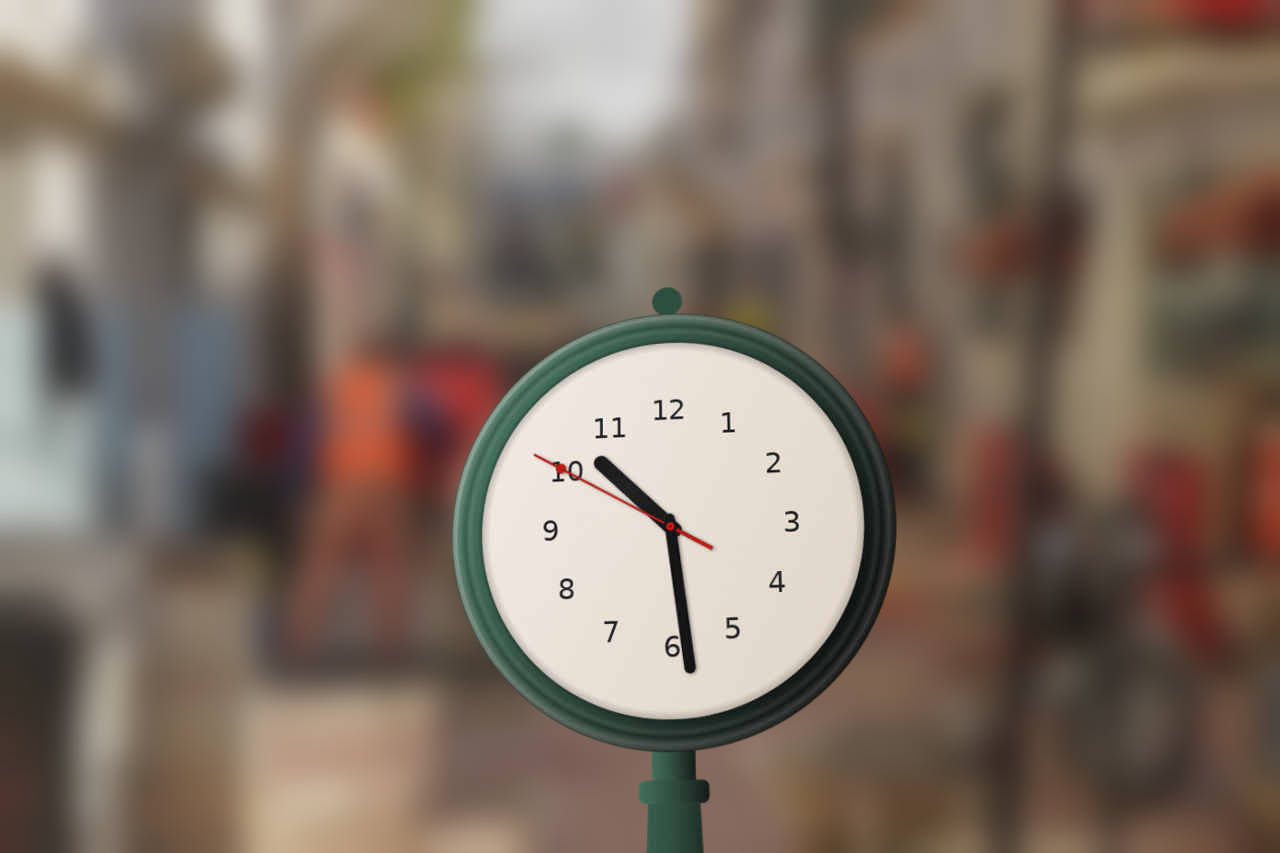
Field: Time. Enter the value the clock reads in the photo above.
10:28:50
